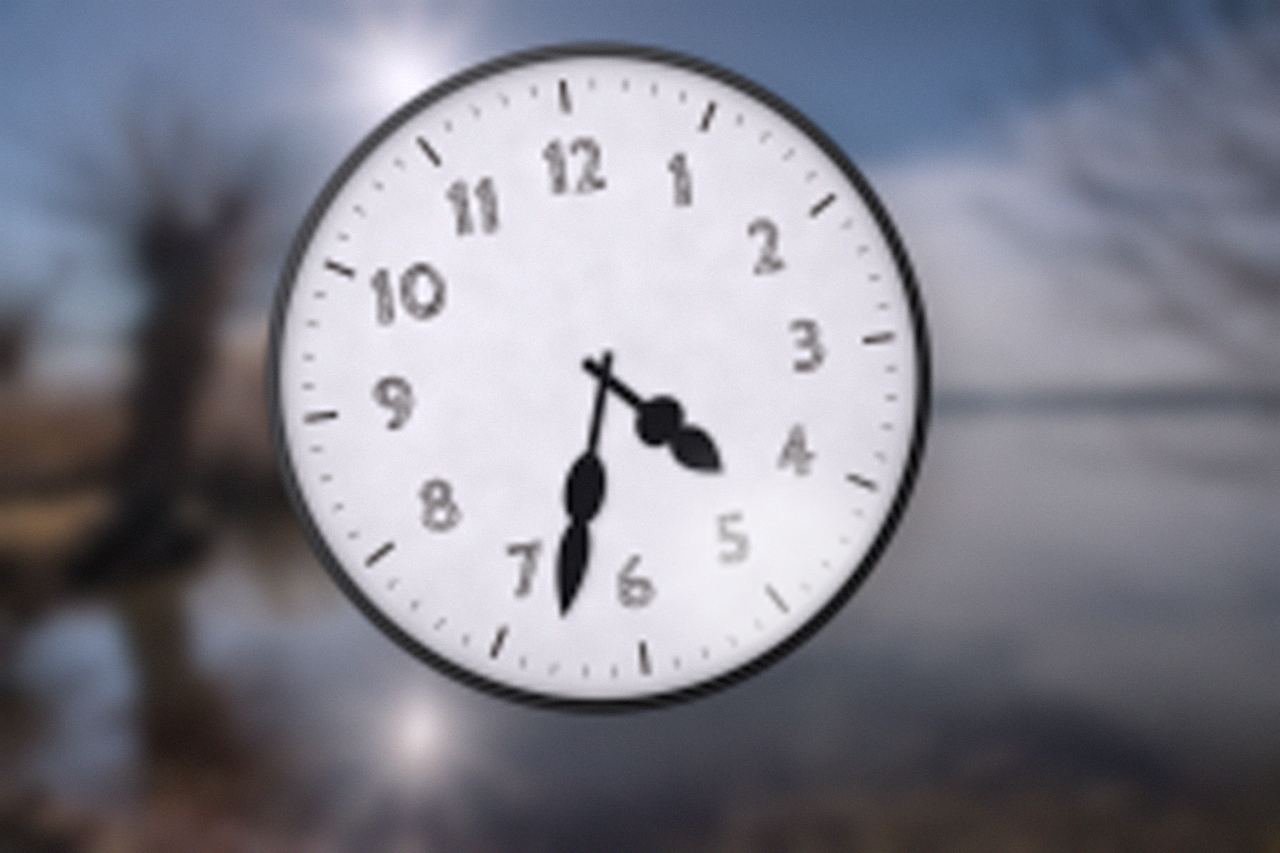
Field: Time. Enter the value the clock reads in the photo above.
4:33
